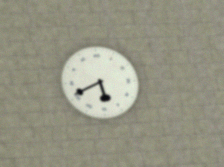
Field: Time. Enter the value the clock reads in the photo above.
5:41
